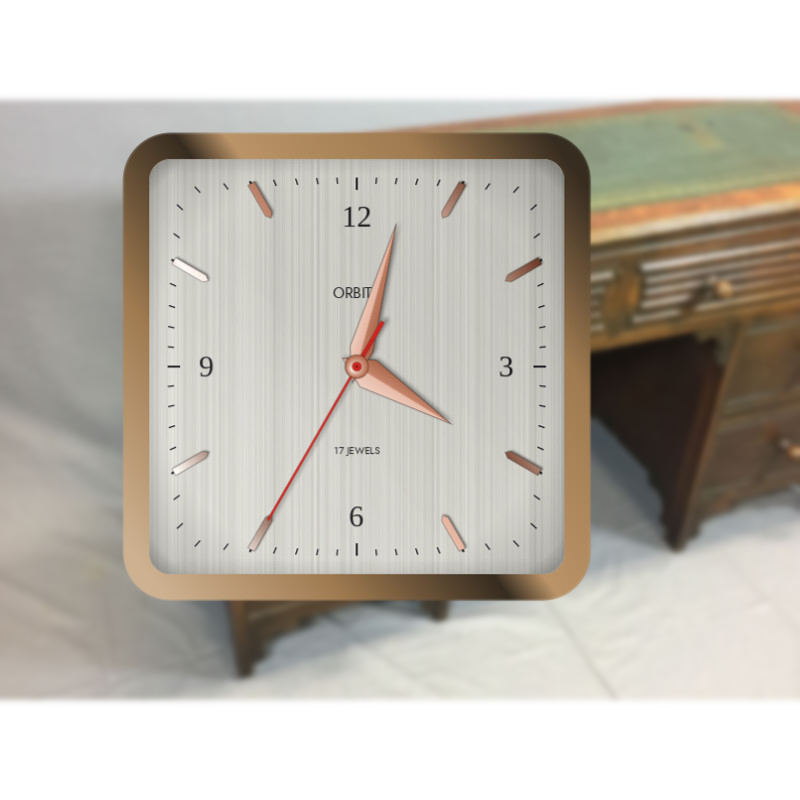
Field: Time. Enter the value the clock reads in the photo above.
4:02:35
